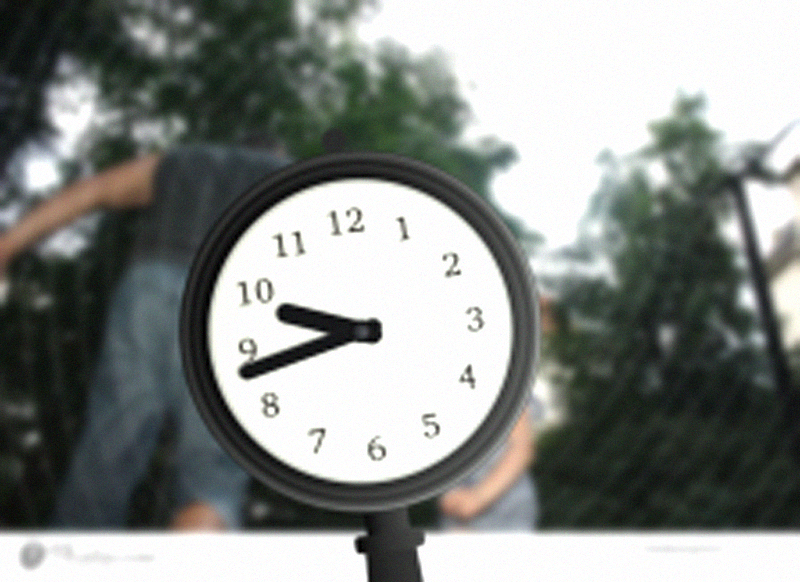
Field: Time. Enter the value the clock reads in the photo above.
9:43
